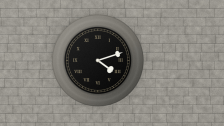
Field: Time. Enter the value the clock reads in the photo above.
4:12
